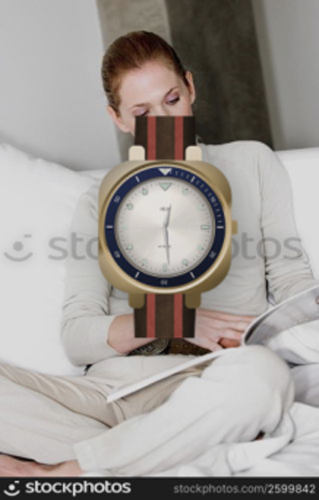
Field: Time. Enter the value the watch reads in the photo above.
12:29
